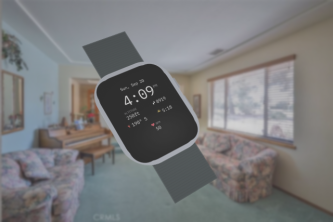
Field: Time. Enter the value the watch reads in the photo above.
4:09
